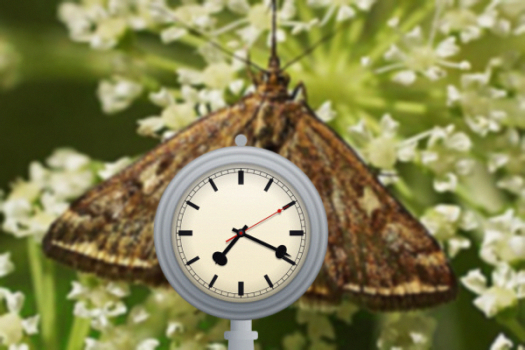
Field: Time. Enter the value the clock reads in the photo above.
7:19:10
